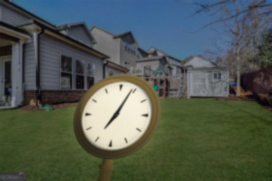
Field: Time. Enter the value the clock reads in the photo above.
7:04
